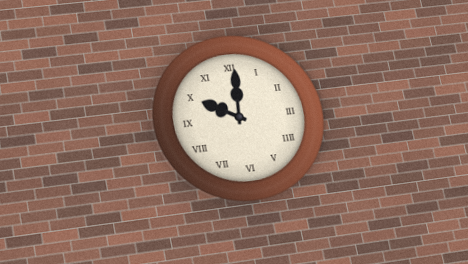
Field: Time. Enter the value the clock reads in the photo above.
10:01
